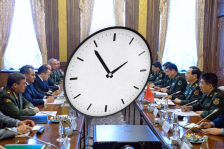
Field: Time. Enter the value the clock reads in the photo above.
1:54
